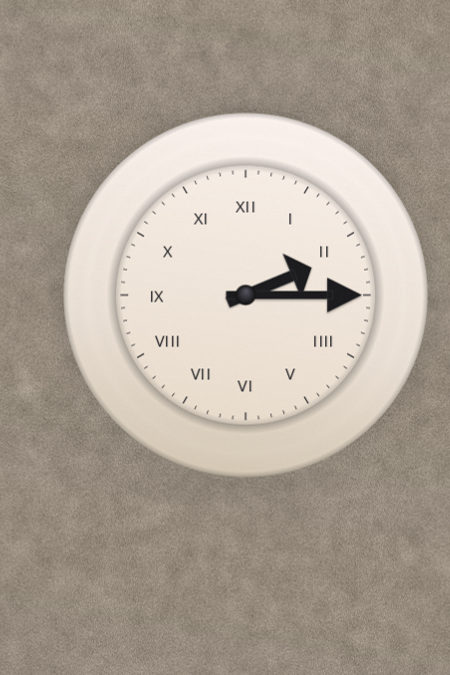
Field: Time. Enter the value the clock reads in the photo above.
2:15
